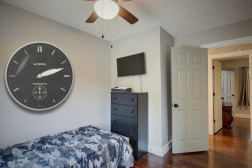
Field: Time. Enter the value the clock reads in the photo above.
2:12
